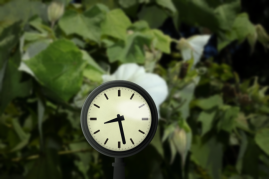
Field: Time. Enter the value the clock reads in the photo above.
8:28
